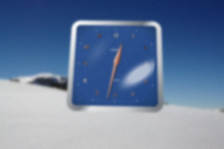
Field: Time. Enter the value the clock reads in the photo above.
12:32
